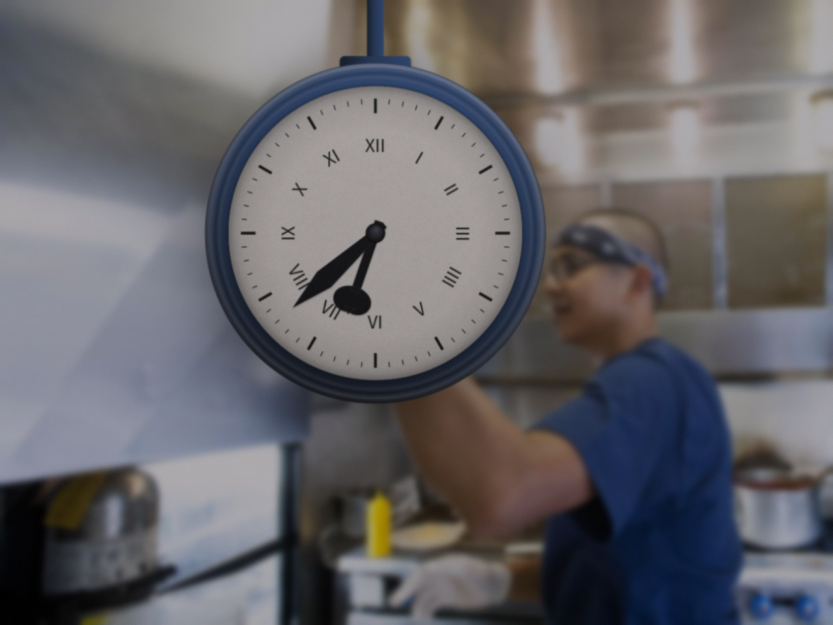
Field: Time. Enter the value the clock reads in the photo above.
6:38
